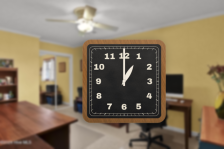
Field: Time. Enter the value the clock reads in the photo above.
1:00
